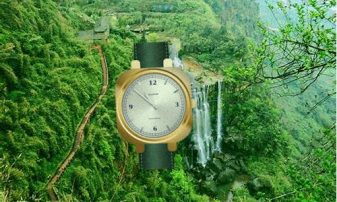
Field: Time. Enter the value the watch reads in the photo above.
10:52
